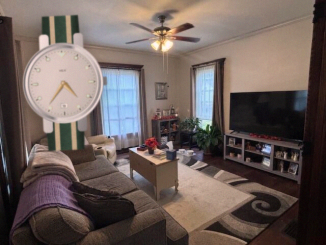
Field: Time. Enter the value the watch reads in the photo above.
4:36
